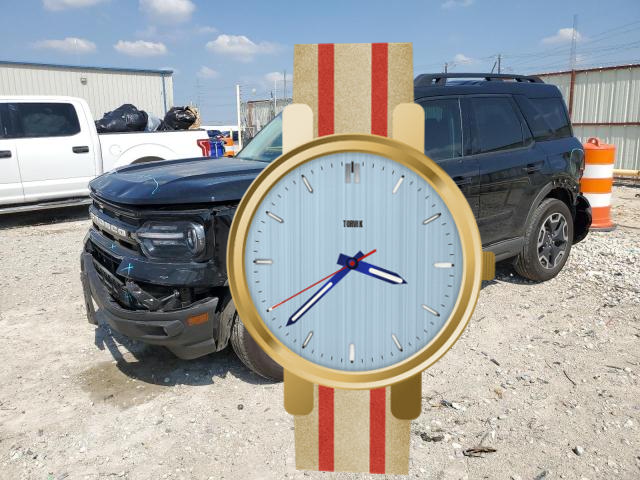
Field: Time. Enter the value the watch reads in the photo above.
3:37:40
